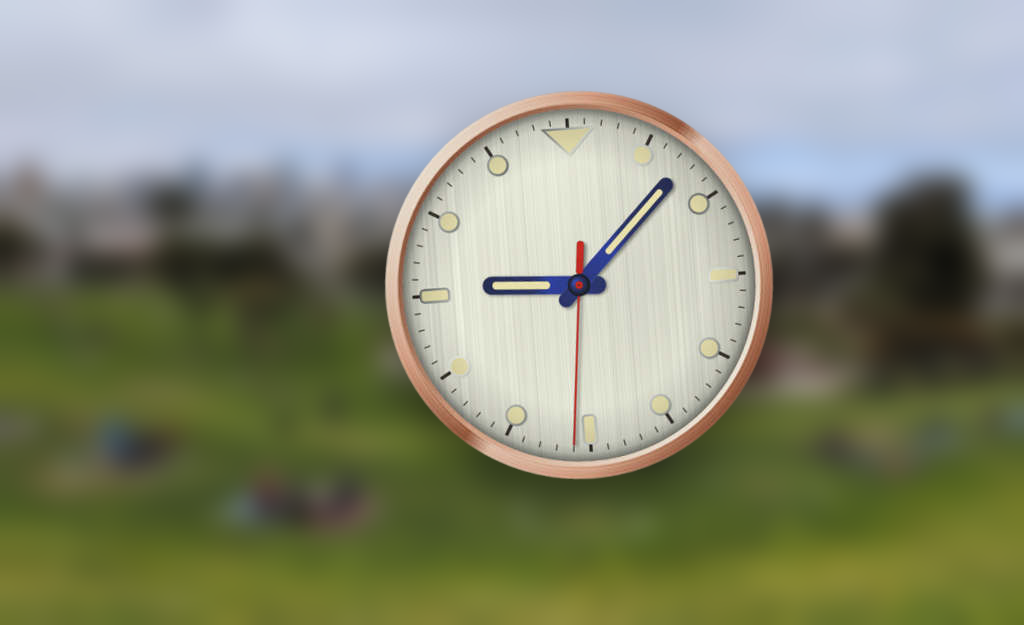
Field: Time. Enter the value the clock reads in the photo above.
9:07:31
